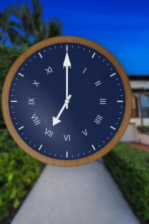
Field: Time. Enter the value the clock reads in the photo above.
7:00
